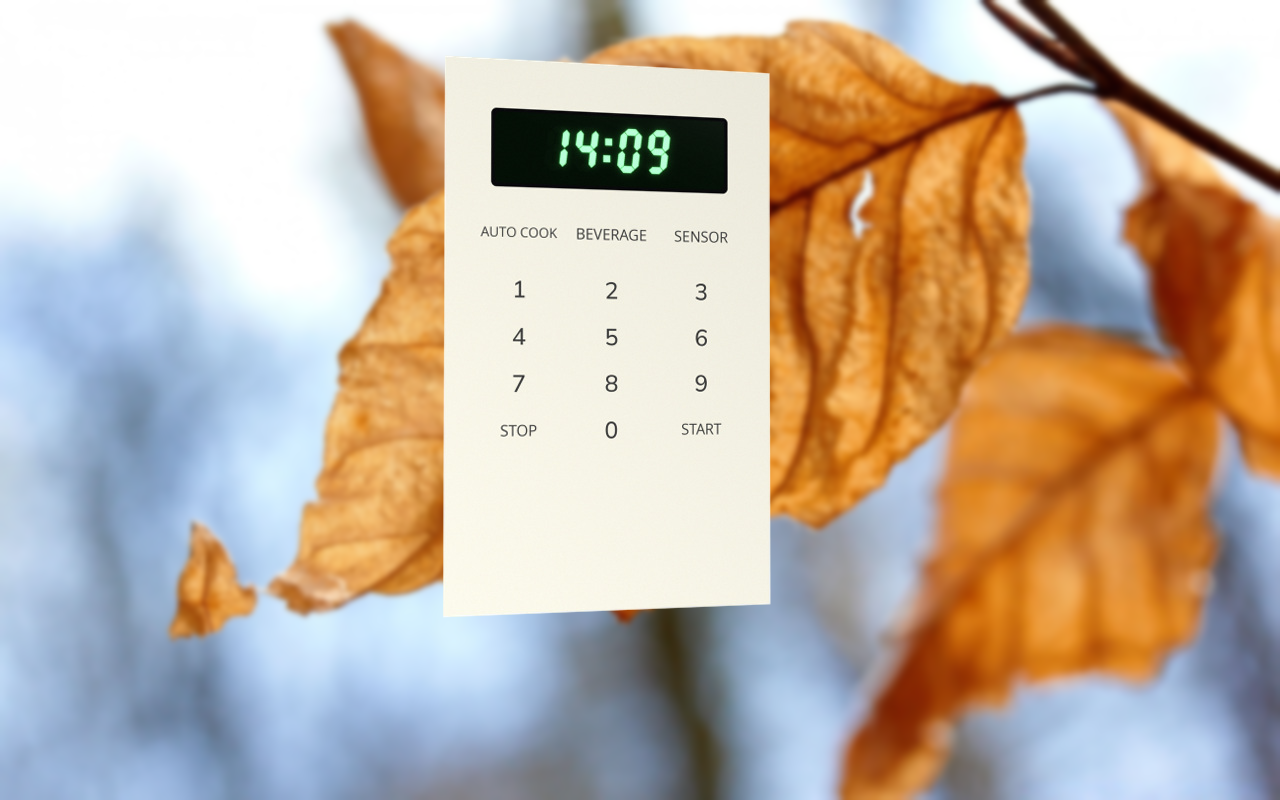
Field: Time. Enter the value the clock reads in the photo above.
14:09
